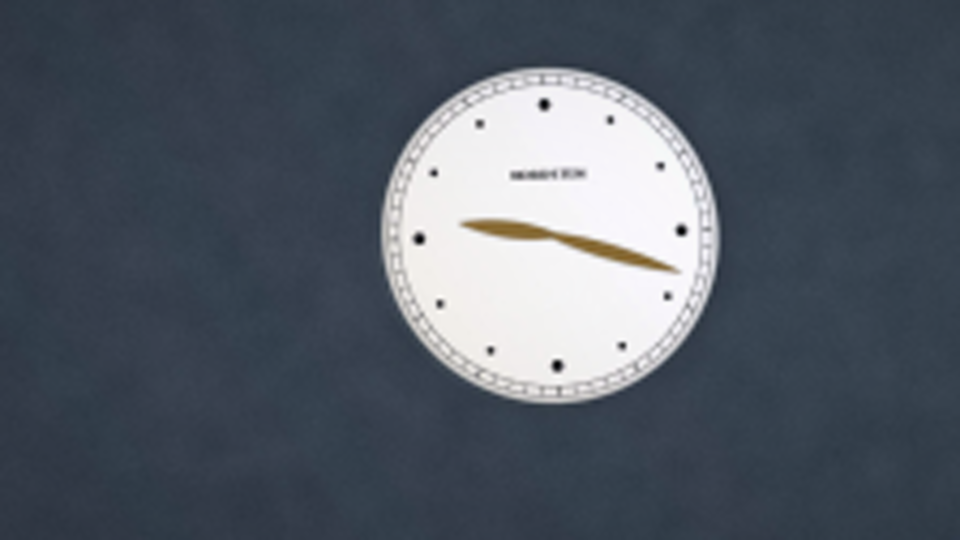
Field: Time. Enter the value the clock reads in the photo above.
9:18
